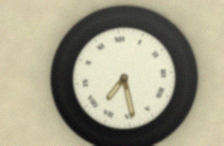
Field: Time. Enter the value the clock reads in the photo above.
7:29
